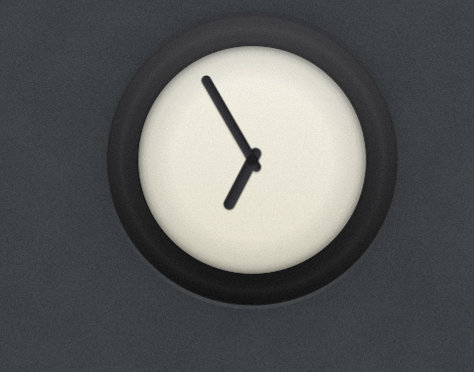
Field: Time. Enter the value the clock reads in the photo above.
6:55
